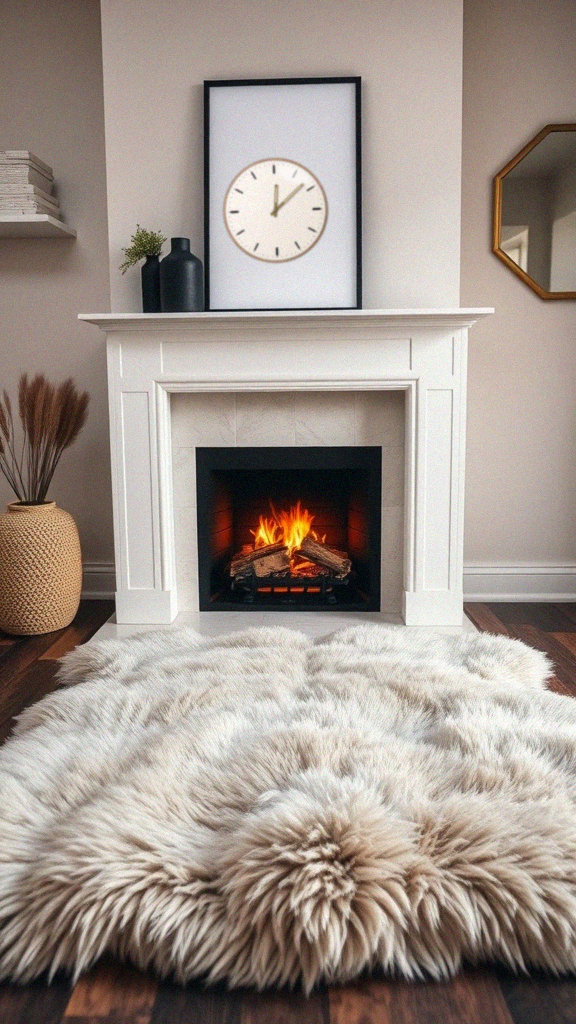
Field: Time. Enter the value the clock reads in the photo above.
12:08
